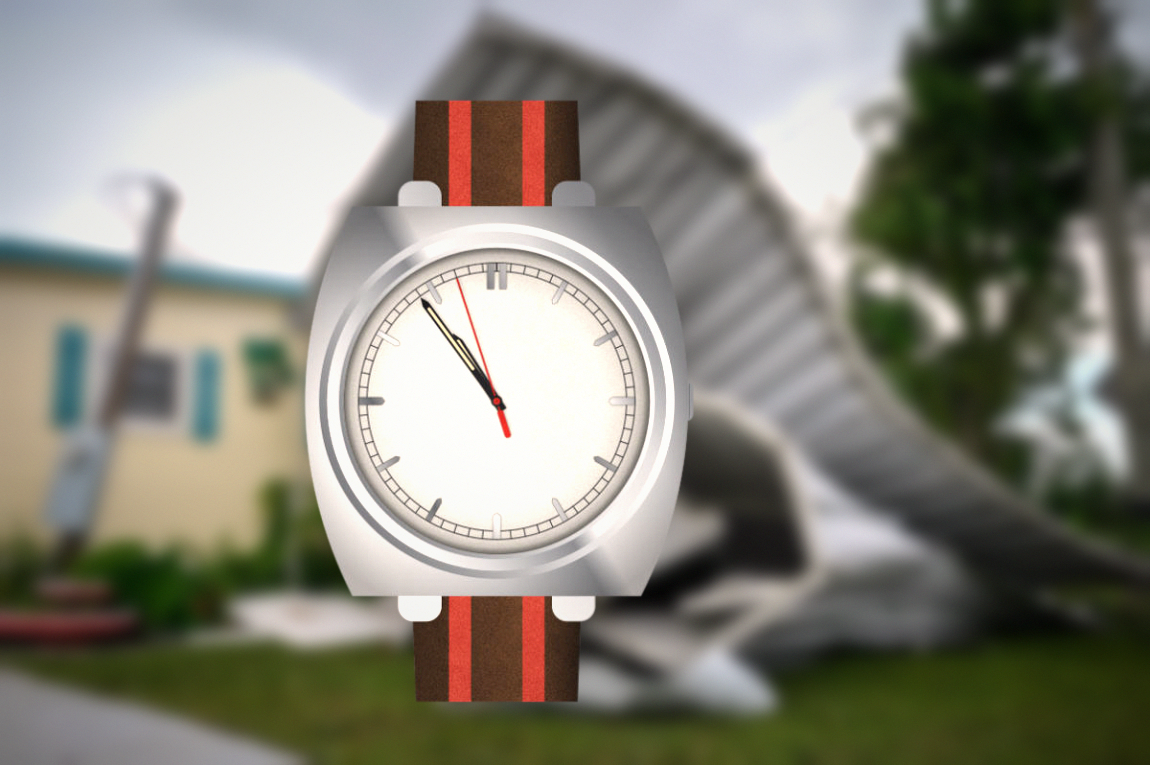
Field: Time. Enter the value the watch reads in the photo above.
10:53:57
